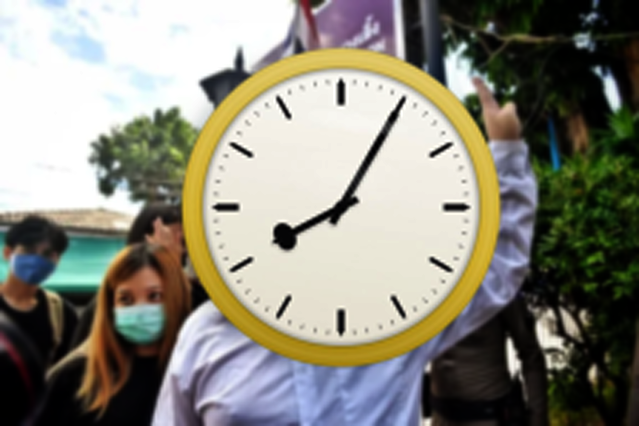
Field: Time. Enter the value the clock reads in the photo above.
8:05
